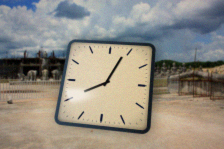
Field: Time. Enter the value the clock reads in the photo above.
8:04
